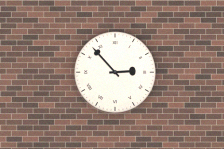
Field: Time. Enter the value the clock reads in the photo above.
2:53
